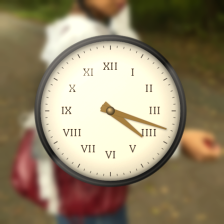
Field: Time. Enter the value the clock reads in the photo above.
4:18
